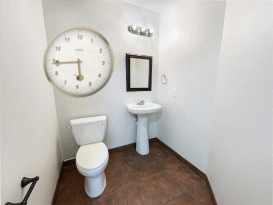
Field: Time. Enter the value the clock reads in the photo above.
5:44
